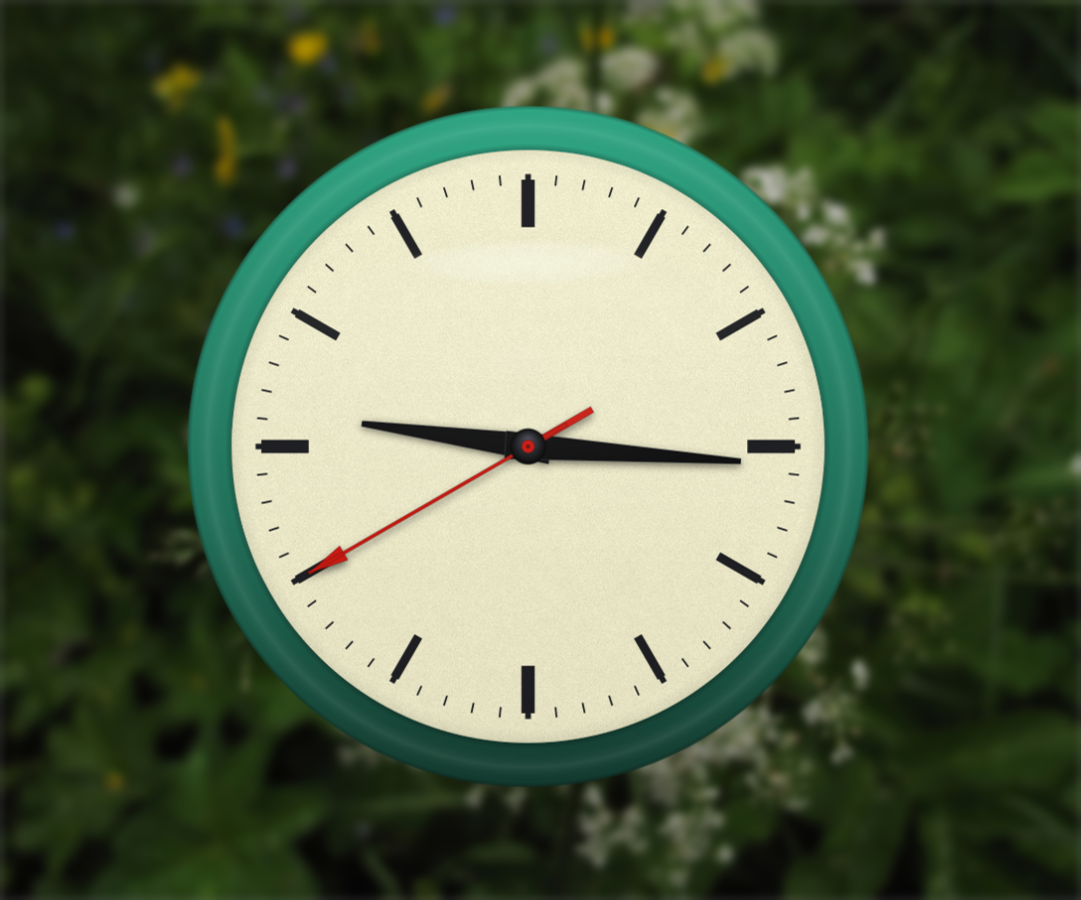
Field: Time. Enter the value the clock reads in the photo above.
9:15:40
